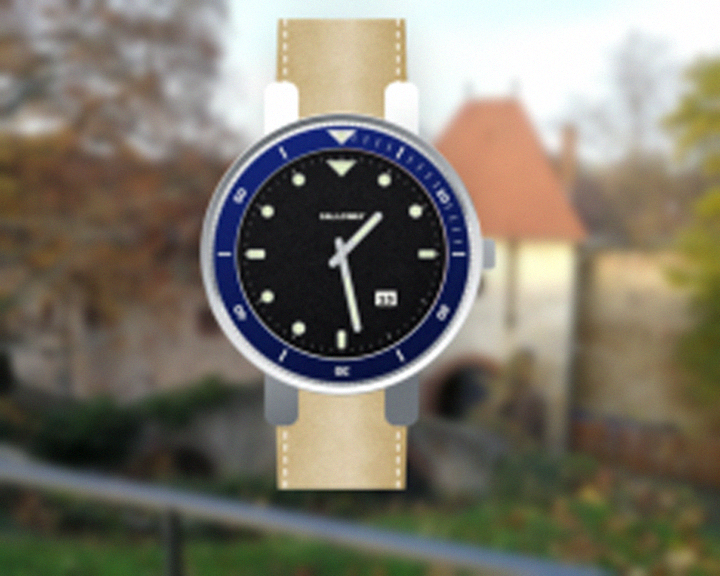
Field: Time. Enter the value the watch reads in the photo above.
1:28
